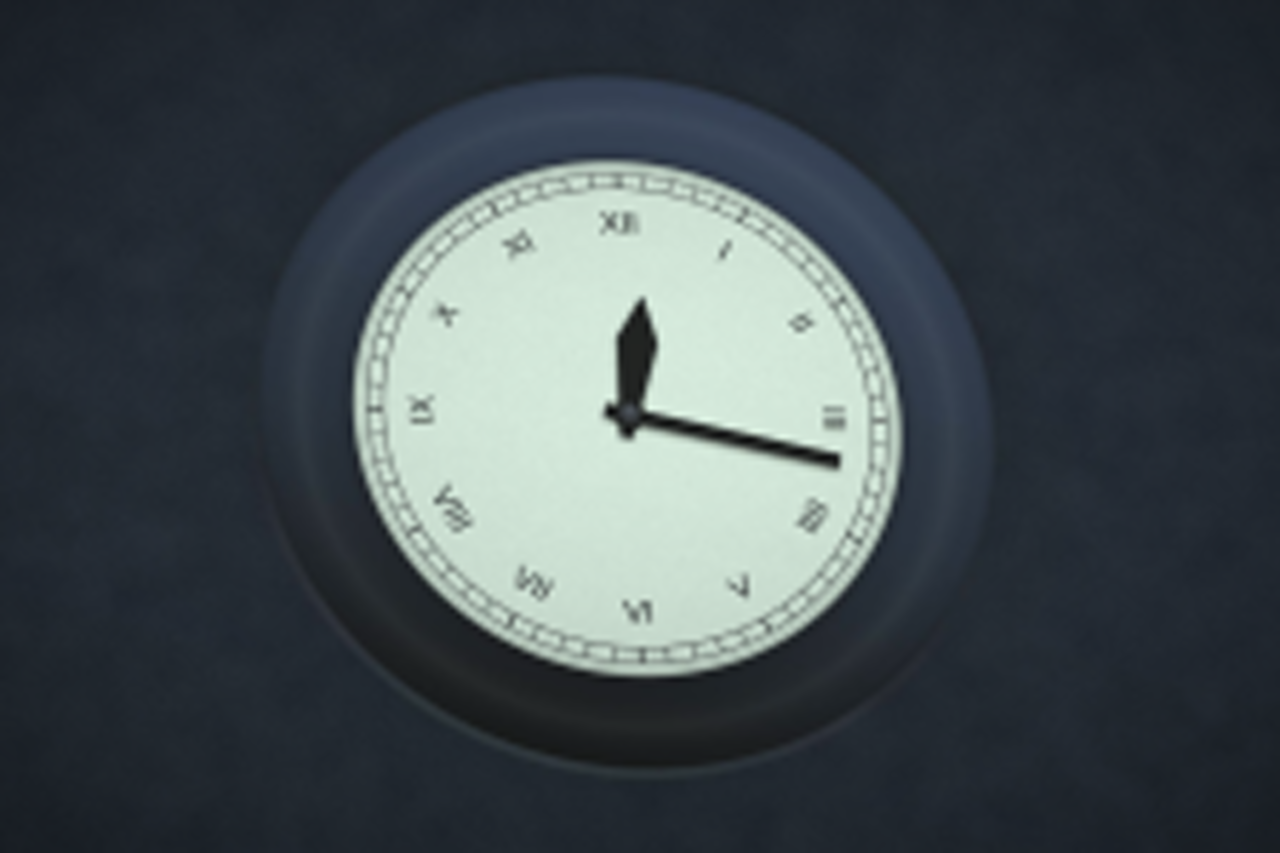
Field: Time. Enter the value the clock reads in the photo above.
12:17
